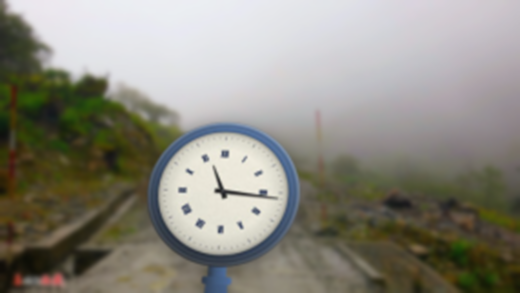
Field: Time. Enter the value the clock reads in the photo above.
11:16
